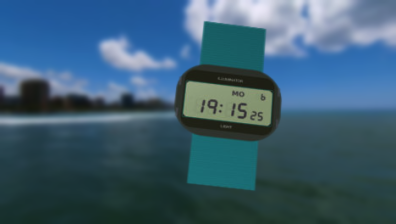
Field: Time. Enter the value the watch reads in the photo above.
19:15:25
